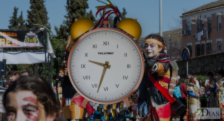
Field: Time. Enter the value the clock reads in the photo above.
9:33
